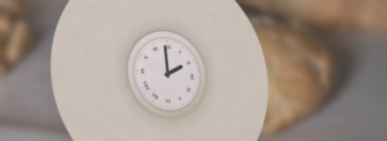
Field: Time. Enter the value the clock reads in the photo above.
1:59
